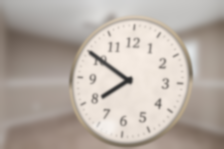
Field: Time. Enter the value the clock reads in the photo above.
7:50
